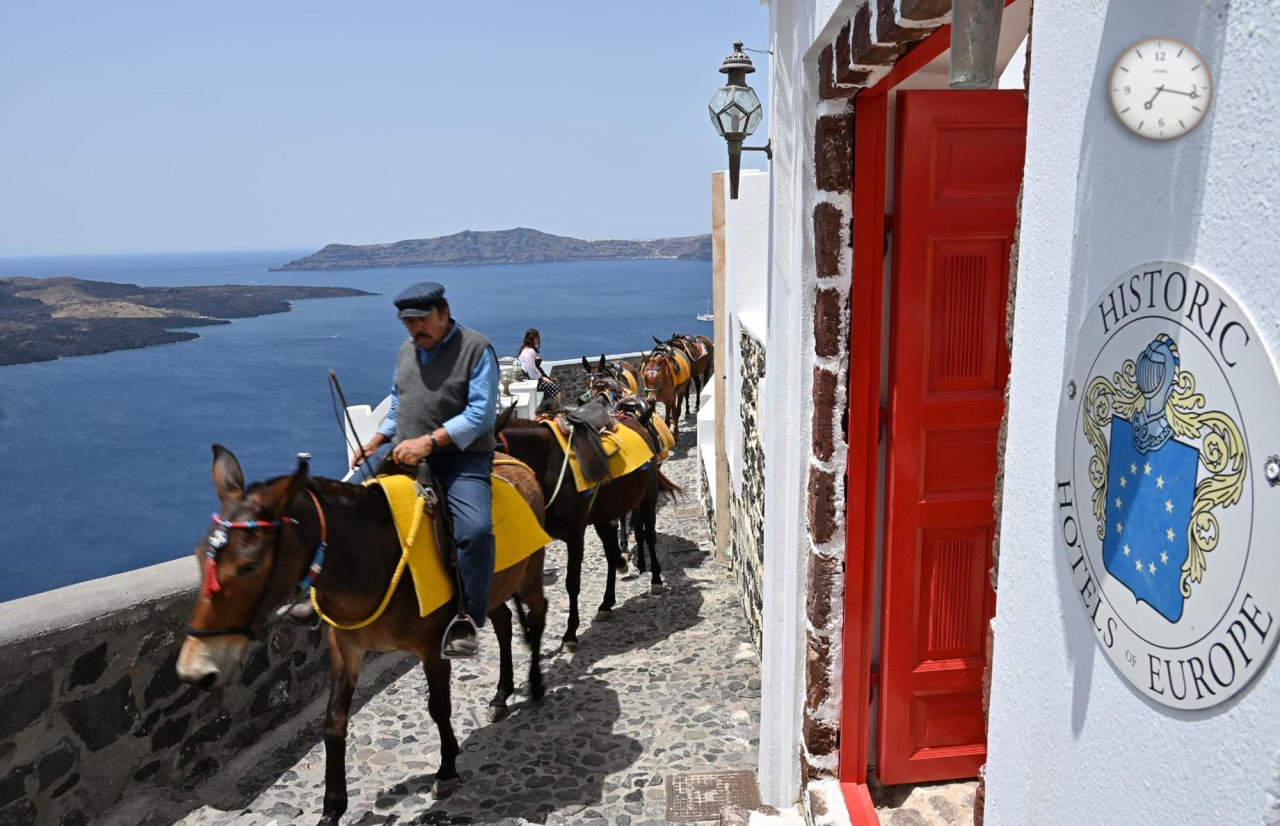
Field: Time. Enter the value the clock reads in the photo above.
7:17
